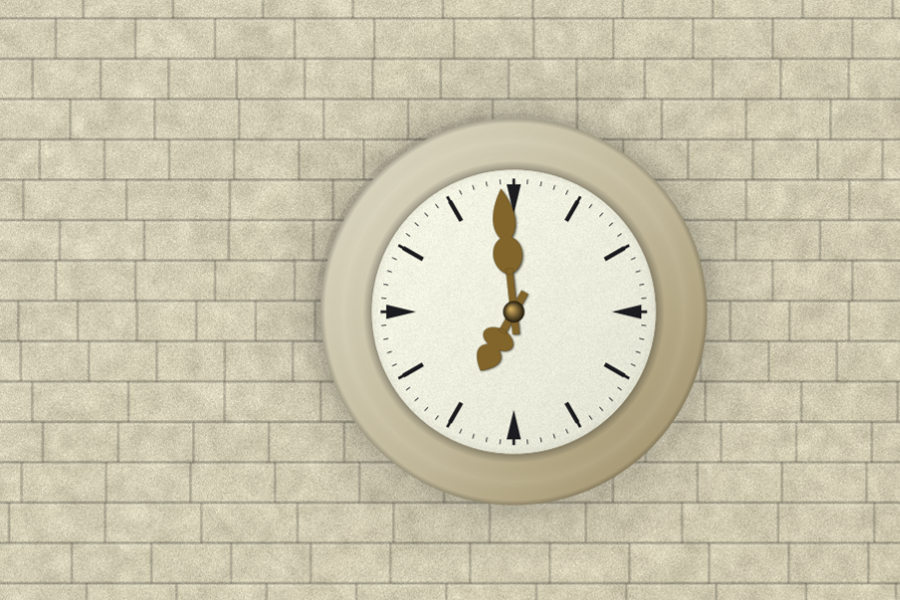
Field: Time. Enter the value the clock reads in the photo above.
6:59
